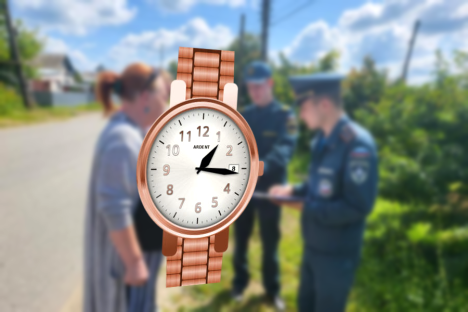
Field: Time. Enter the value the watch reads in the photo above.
1:16
